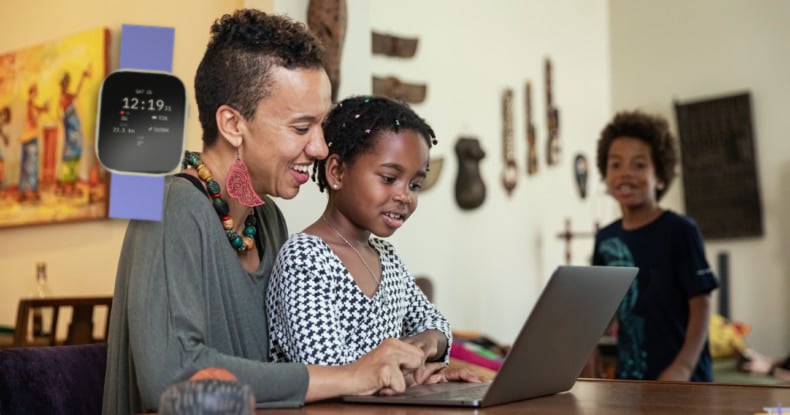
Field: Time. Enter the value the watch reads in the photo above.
12:19
